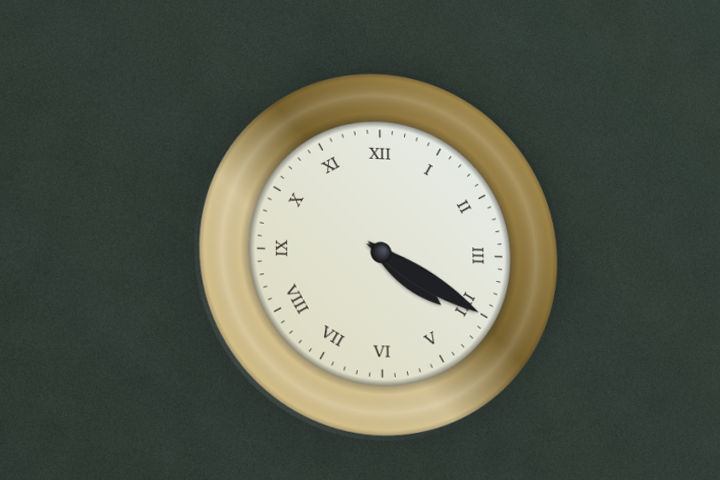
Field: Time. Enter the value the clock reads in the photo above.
4:20
